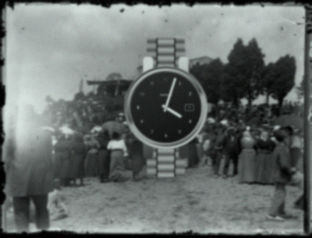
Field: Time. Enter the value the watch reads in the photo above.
4:03
